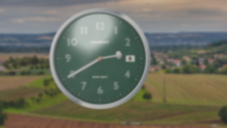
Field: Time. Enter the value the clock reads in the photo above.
2:40
